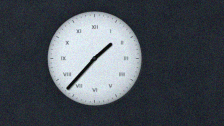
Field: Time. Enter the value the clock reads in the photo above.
1:37
